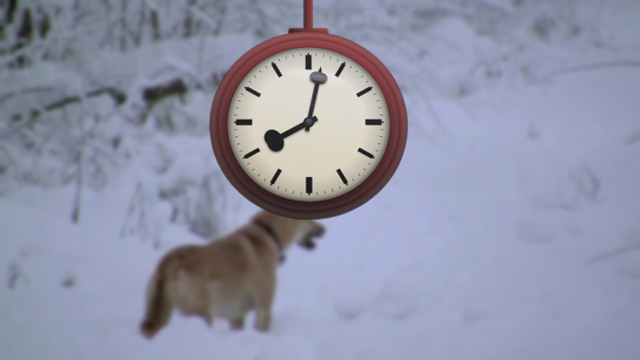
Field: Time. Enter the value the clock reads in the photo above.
8:02
